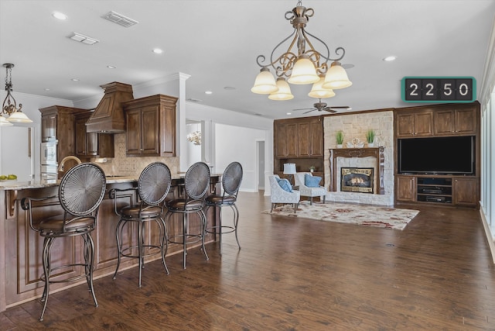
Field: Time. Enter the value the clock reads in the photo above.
22:50
